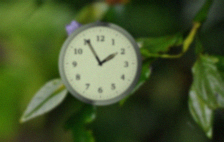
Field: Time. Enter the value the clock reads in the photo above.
1:55
